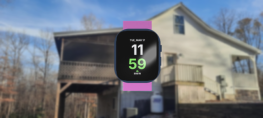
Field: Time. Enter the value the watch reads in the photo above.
11:59
